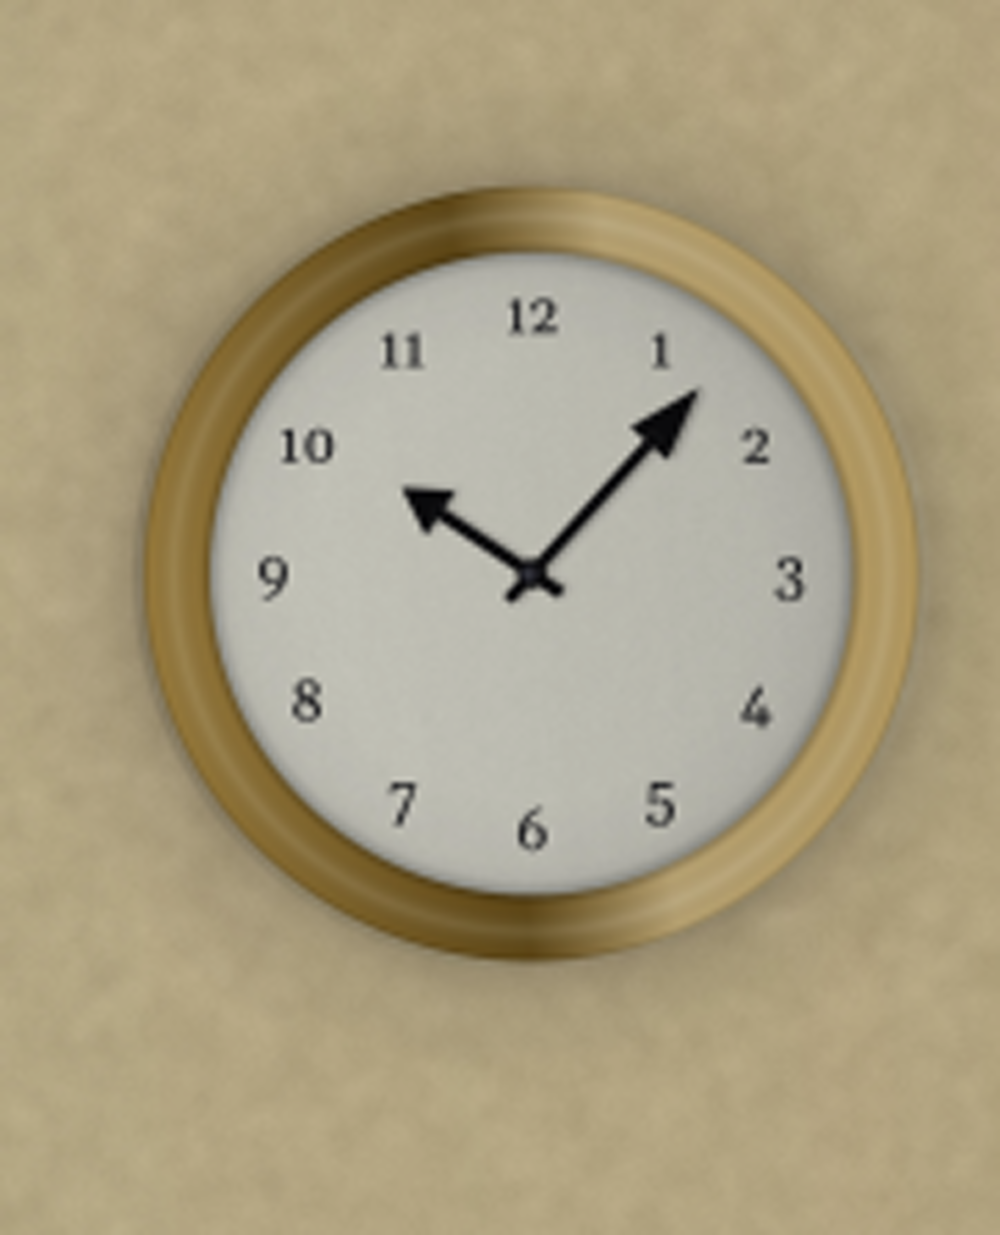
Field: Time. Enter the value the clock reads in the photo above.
10:07
